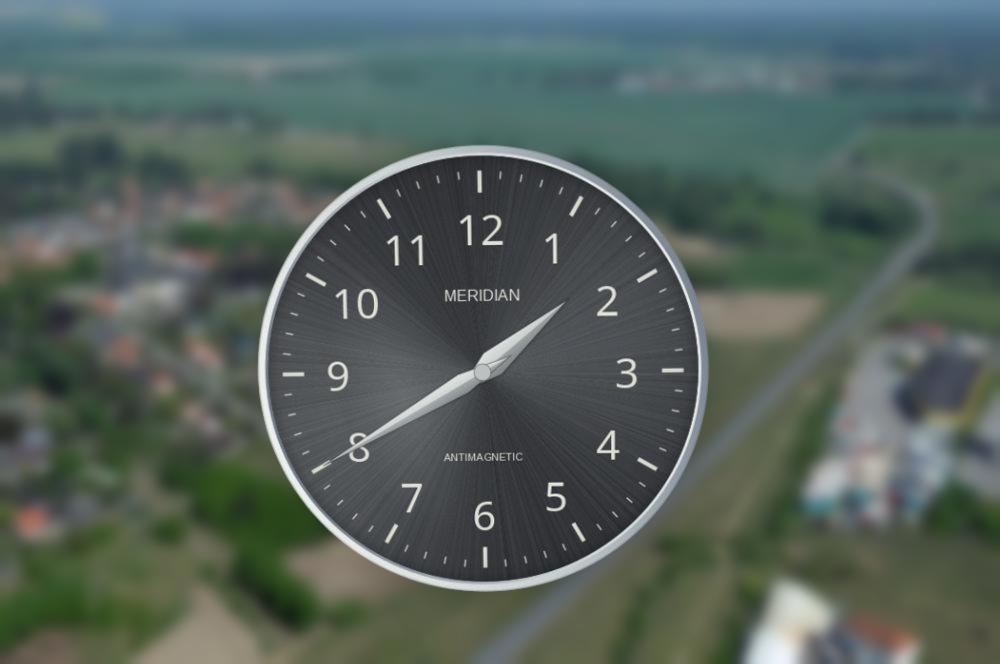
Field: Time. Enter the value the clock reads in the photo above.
1:40
